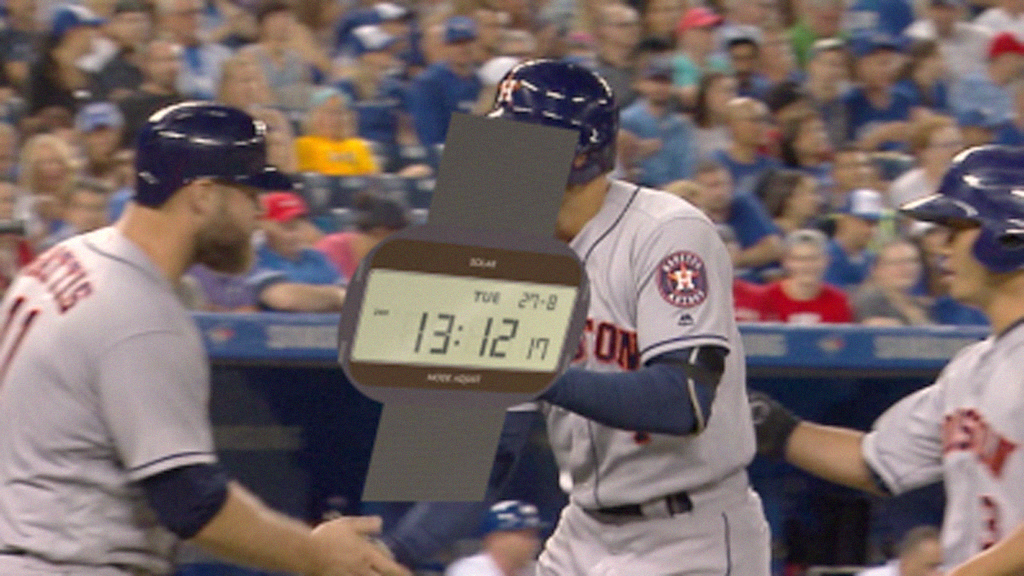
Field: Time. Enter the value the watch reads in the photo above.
13:12:17
